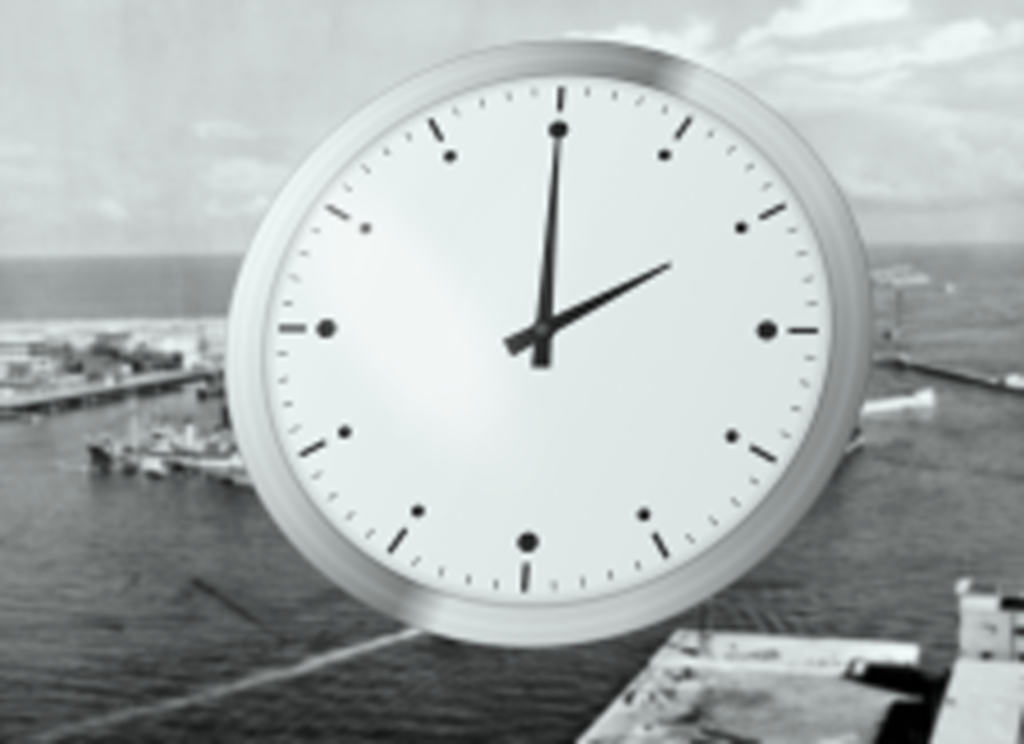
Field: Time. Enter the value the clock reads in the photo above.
2:00
